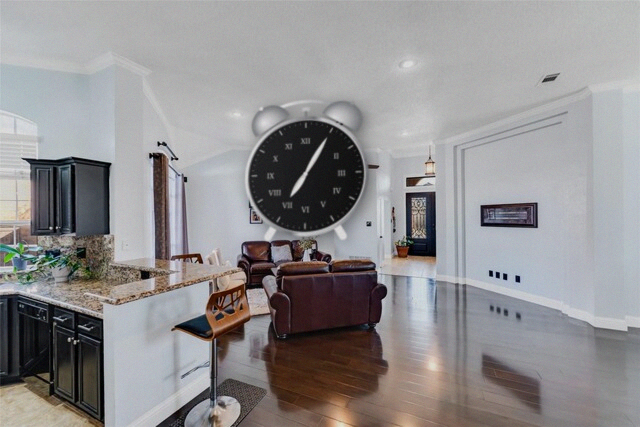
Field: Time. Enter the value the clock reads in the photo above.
7:05
